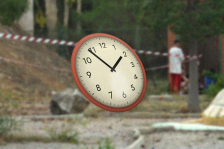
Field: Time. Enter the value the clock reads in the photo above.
1:54
